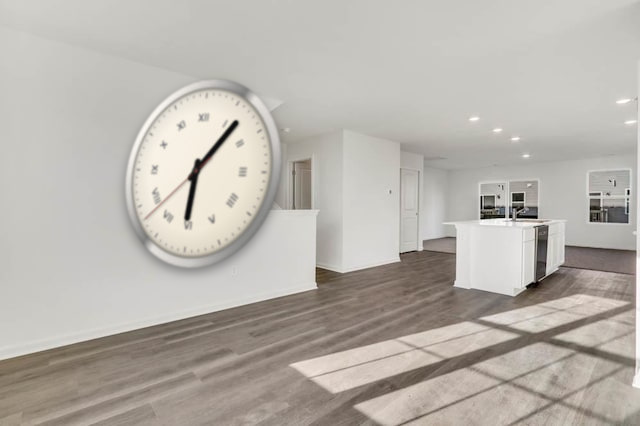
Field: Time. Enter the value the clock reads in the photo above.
6:06:38
